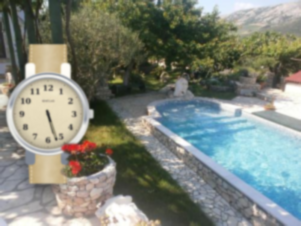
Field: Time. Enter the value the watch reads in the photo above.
5:27
